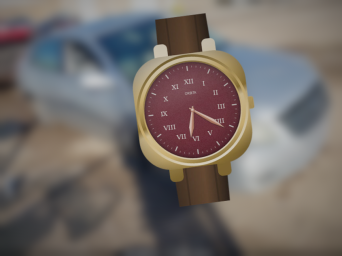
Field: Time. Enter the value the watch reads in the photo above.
6:21
